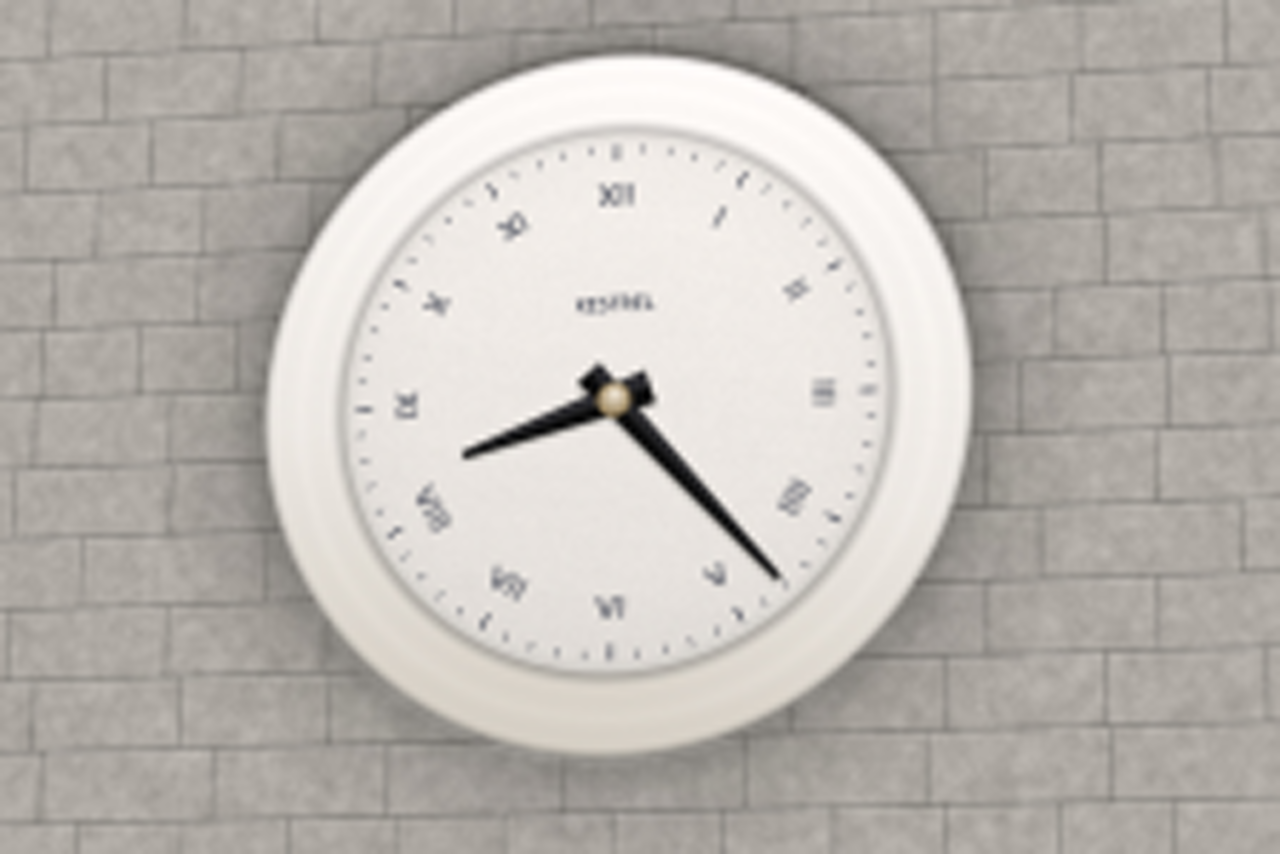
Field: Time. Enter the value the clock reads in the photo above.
8:23
